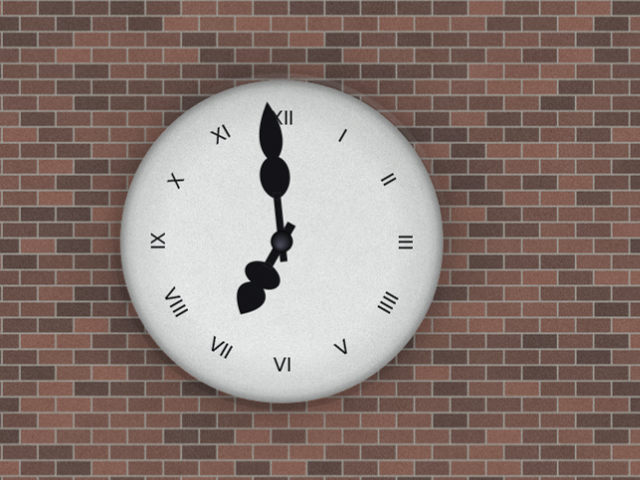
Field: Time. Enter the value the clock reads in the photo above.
6:59
